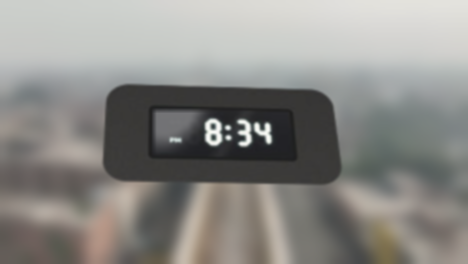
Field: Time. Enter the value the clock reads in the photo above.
8:34
